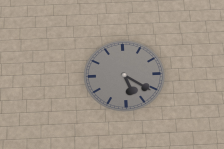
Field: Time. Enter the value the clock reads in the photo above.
5:21
